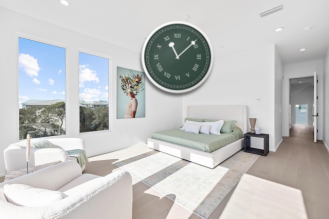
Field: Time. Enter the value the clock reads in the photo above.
11:08
